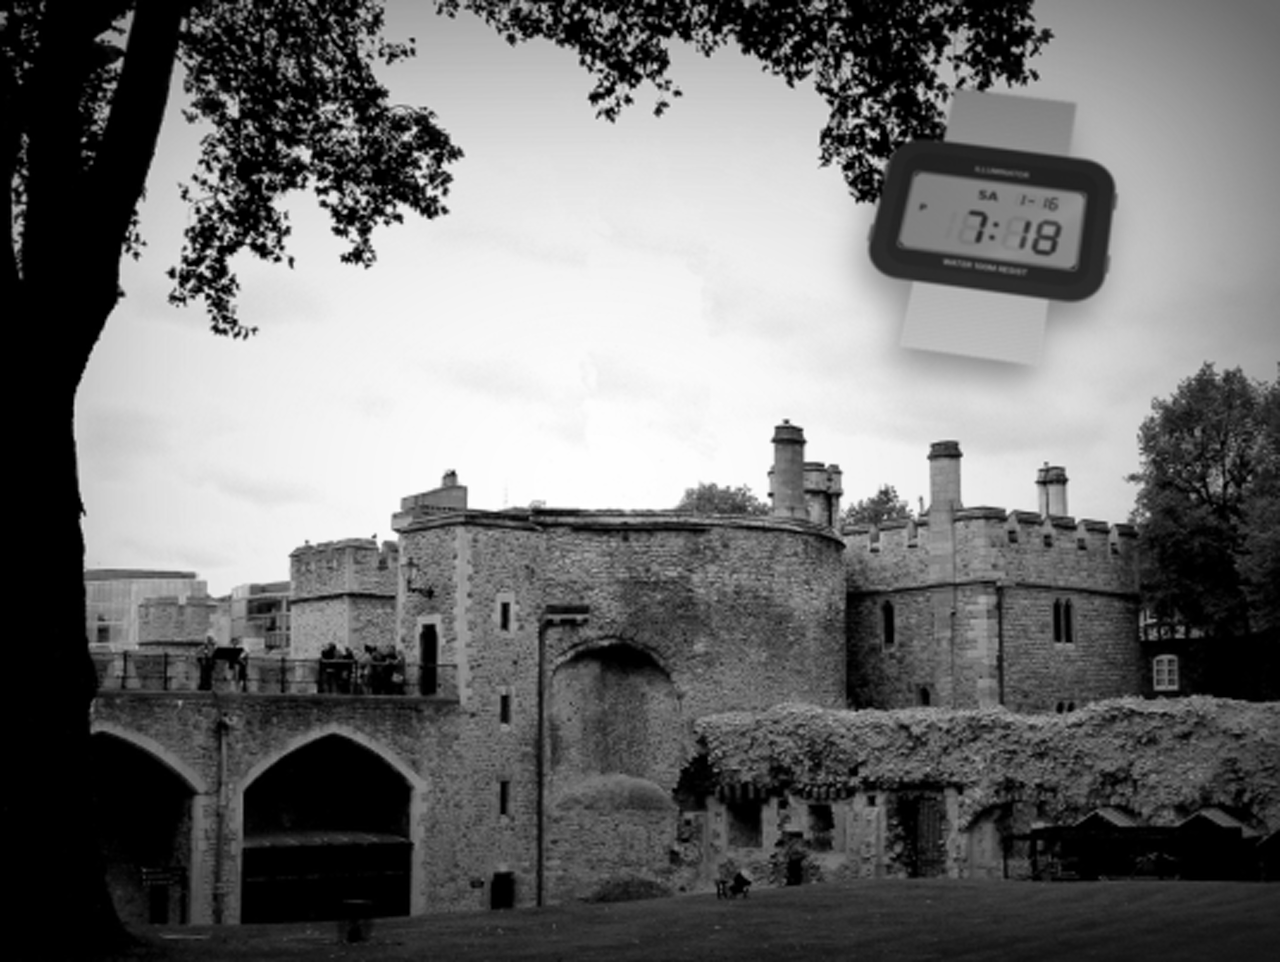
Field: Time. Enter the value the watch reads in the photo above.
7:18
